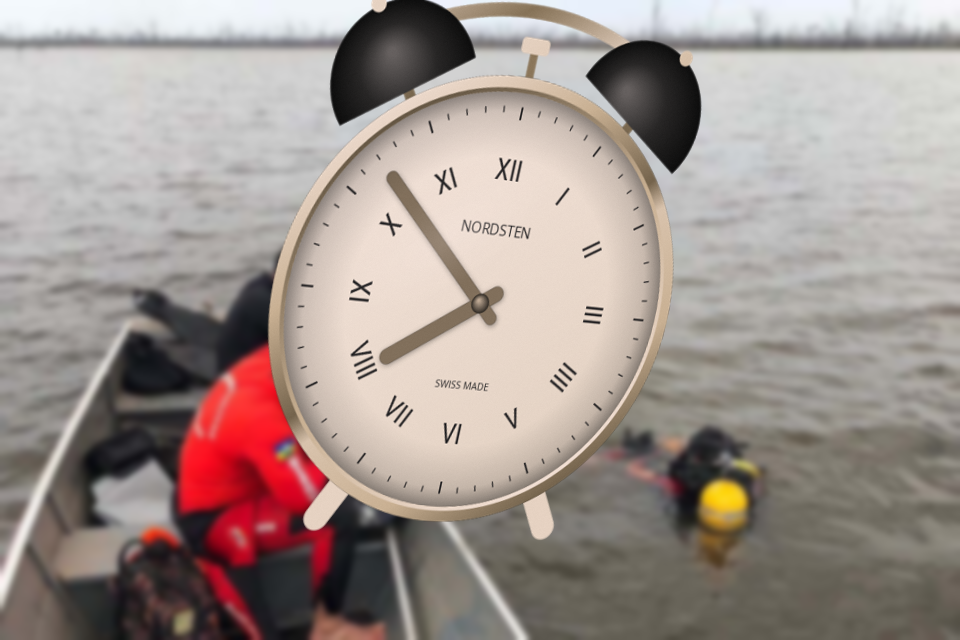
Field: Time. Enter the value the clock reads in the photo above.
7:52
